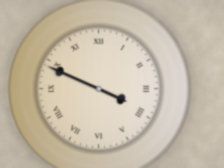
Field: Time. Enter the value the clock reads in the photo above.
3:49
